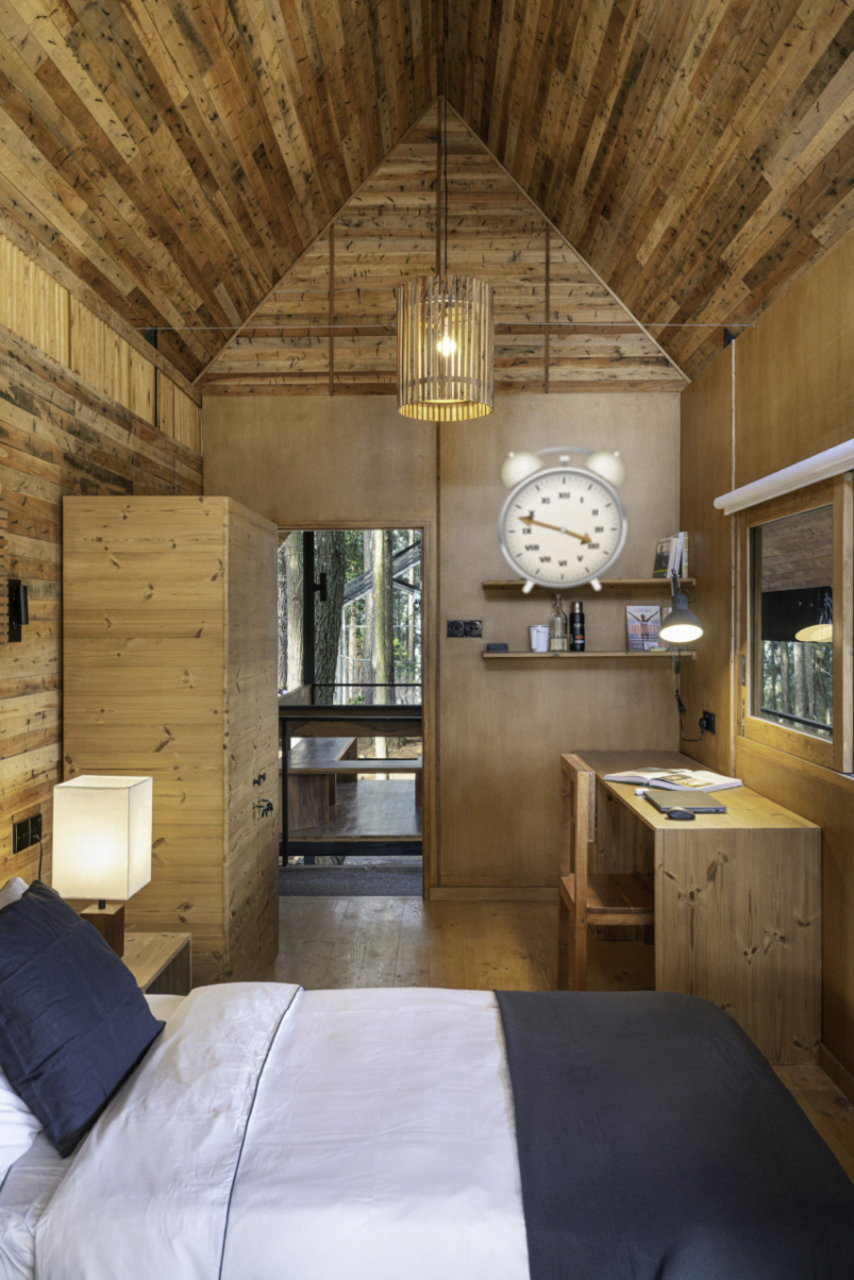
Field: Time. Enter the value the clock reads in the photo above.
3:48
